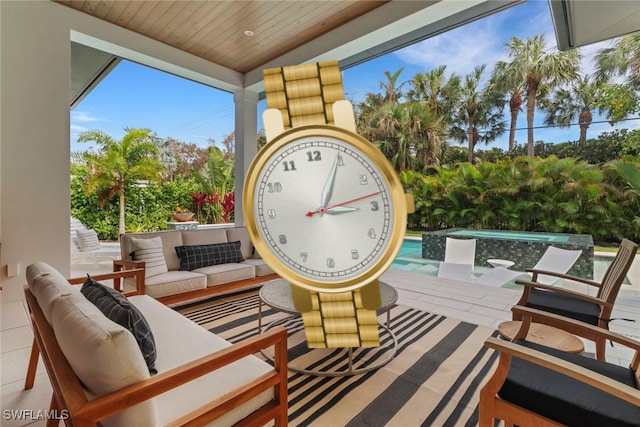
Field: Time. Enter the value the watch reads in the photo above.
3:04:13
